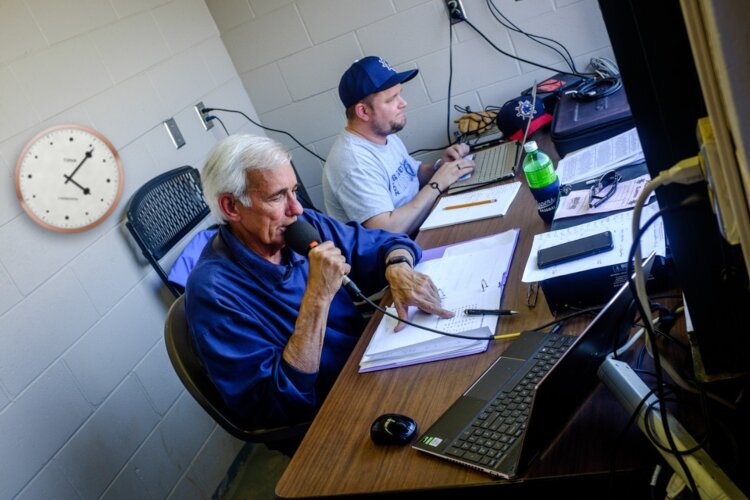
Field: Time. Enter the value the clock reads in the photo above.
4:06
